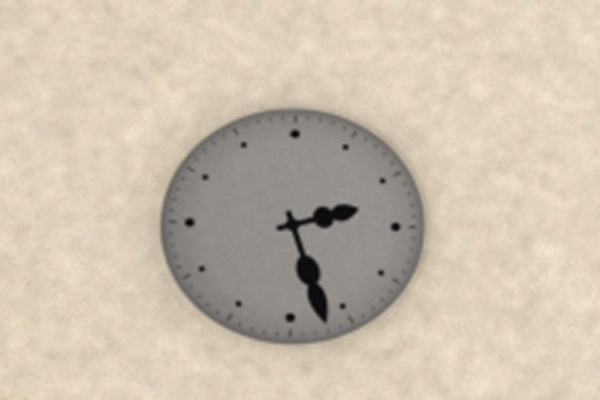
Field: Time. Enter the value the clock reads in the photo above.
2:27
